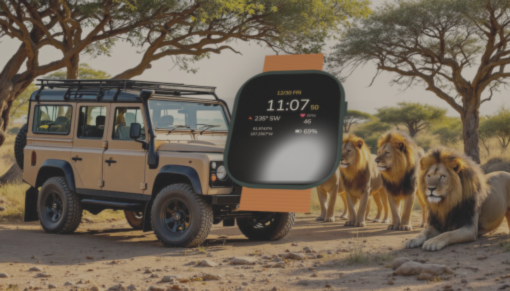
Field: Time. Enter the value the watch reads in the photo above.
11:07
